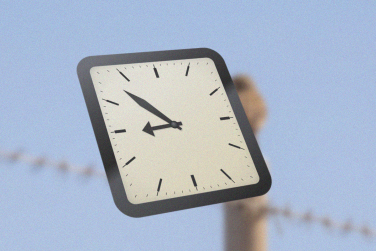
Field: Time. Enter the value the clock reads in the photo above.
8:53
